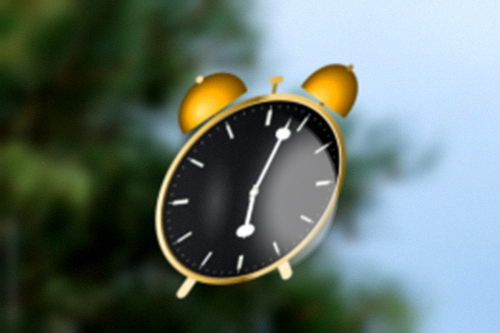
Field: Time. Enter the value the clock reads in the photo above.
6:03
